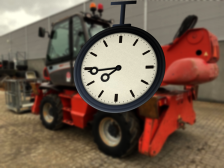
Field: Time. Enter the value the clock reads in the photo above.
7:44
